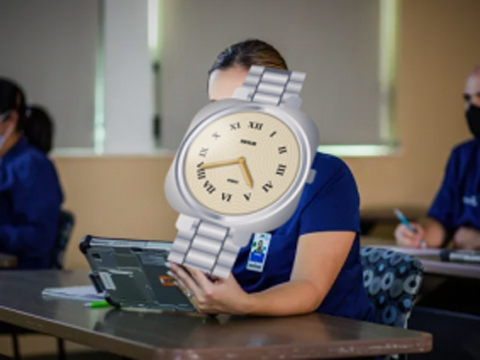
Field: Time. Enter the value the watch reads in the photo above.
4:41
